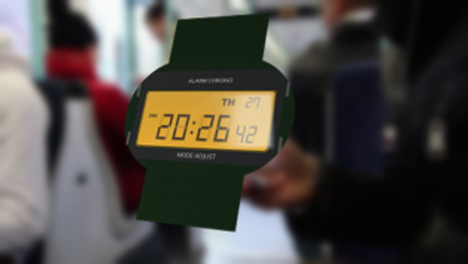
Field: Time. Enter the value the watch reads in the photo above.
20:26:42
